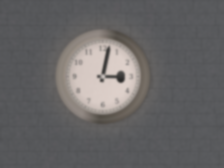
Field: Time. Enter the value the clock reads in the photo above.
3:02
